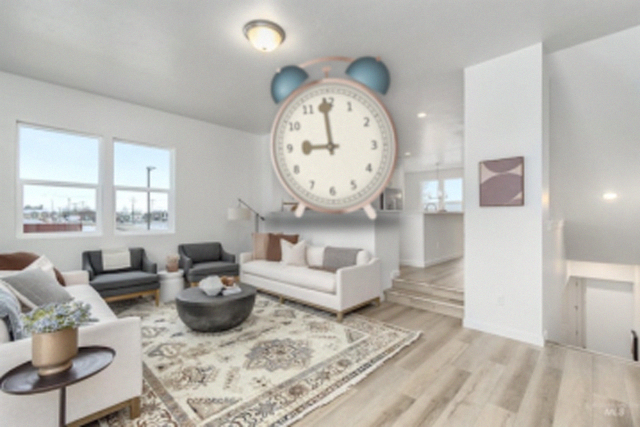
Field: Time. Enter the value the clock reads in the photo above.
8:59
